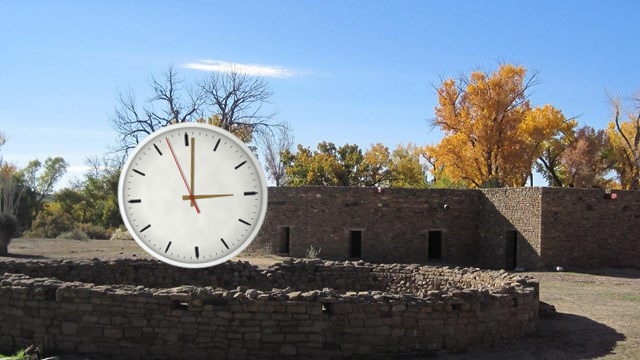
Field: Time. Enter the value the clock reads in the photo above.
3:00:57
